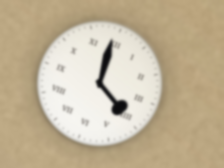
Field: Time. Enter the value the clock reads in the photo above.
3:59
